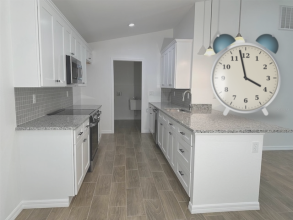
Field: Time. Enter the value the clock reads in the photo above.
3:58
